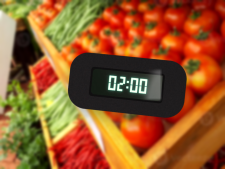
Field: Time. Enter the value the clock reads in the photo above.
2:00
